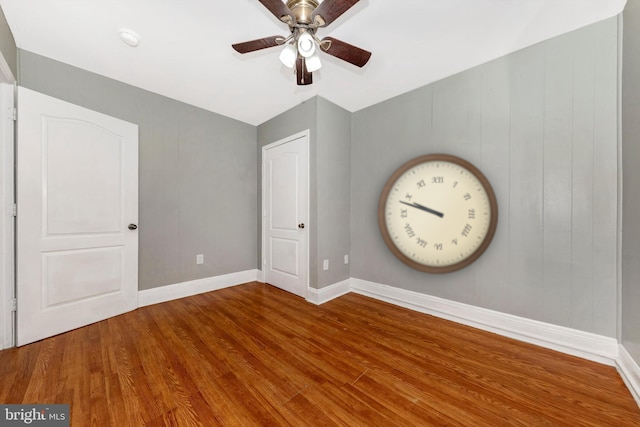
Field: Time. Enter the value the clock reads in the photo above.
9:48
